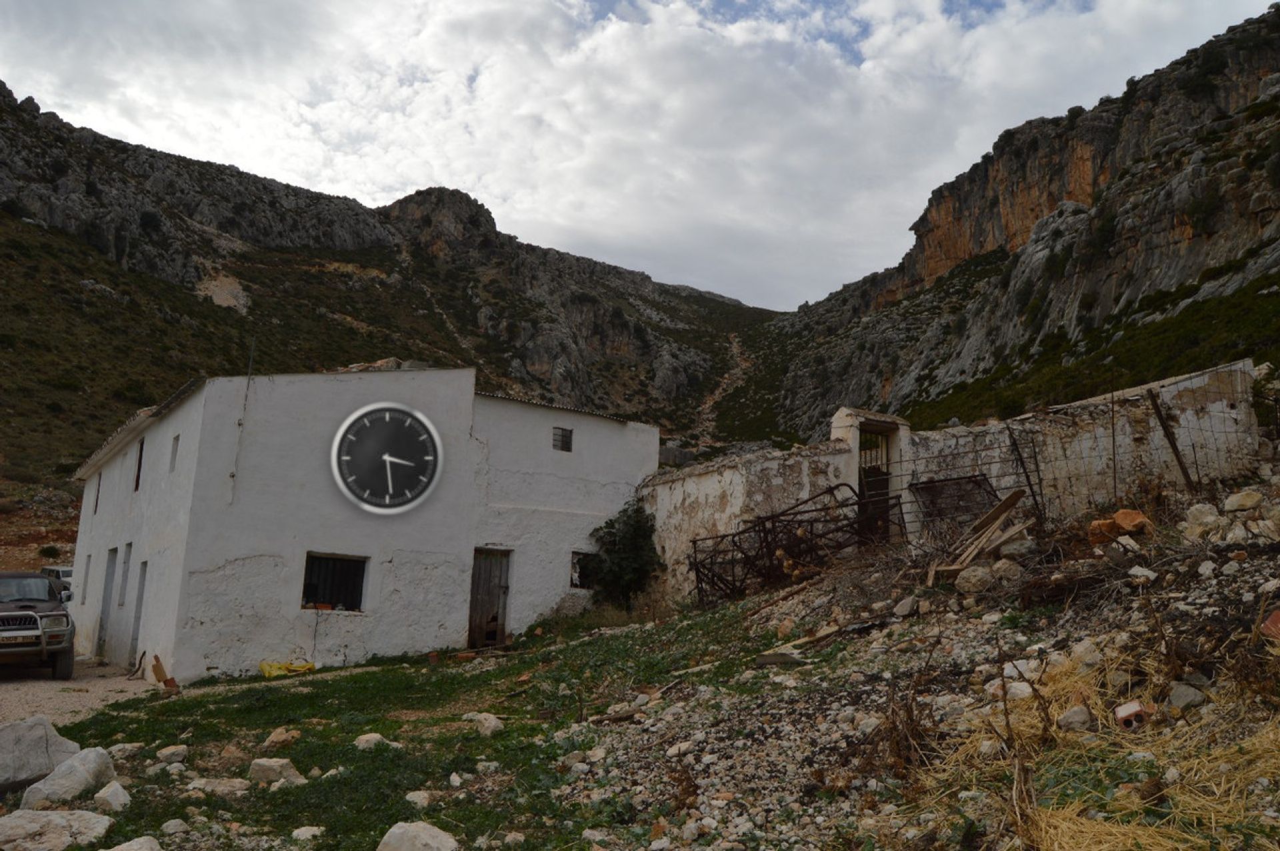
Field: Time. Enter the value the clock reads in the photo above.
3:29
